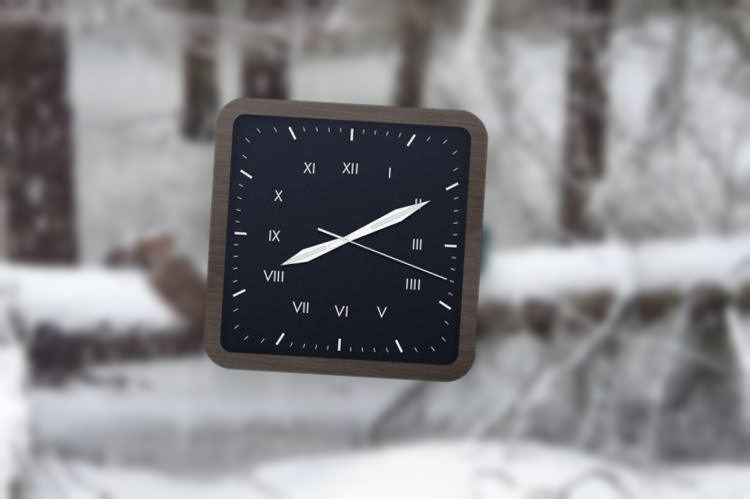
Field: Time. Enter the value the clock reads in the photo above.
8:10:18
